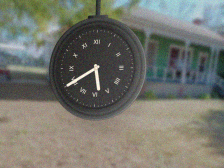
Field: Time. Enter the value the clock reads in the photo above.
5:40
